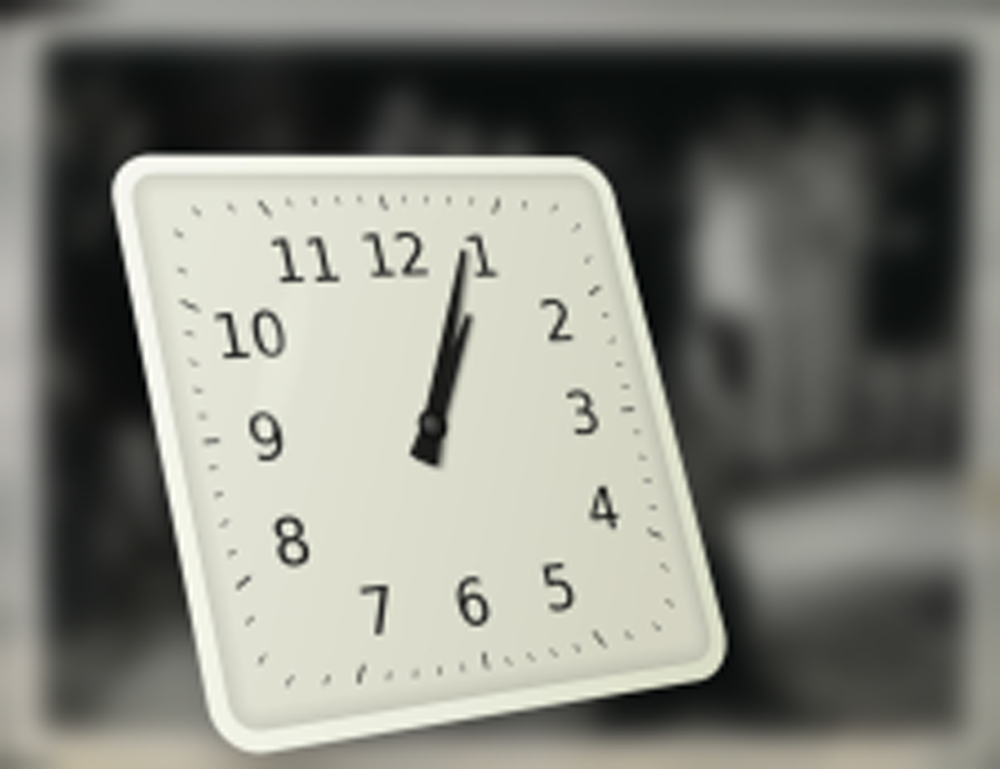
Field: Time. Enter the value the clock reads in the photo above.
1:04
